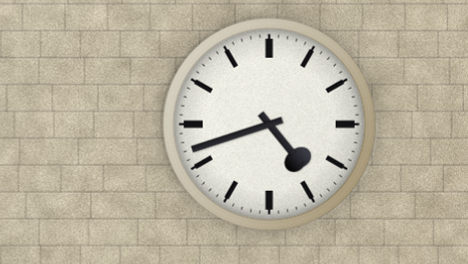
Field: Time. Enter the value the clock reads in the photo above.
4:42
